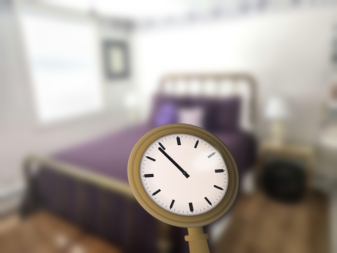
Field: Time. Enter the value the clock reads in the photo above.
10:54
